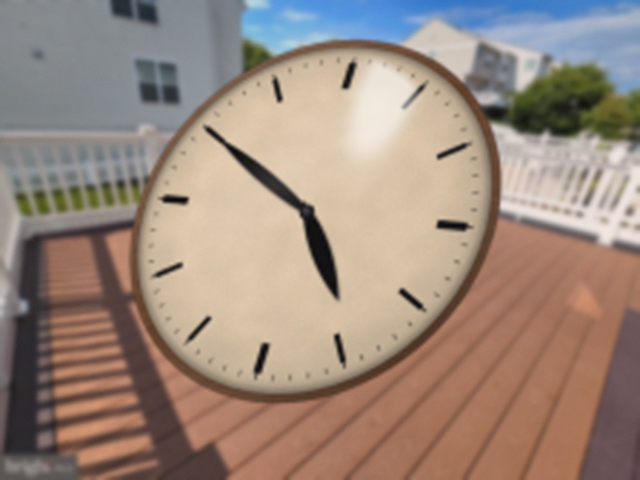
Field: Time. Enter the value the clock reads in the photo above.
4:50
